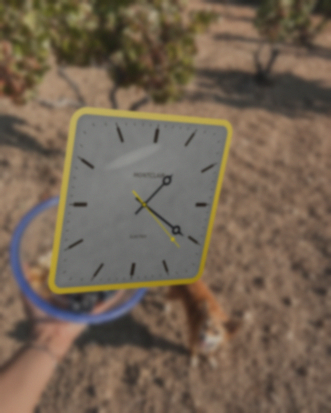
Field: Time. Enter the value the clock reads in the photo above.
1:20:22
